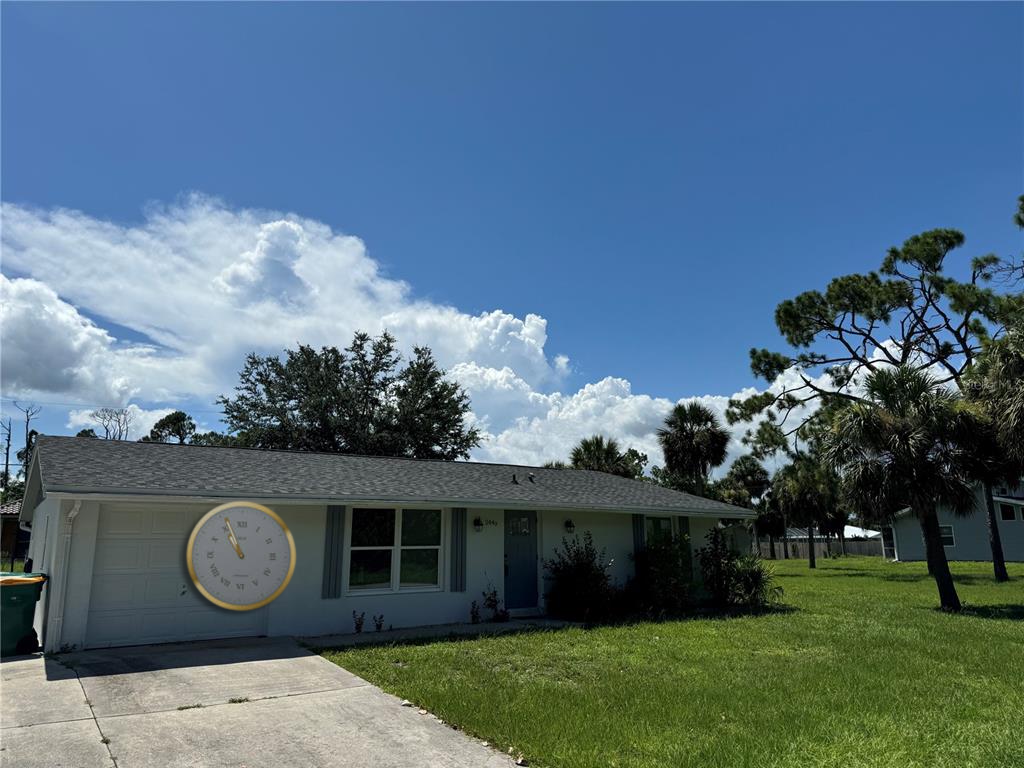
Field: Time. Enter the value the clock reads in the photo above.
10:56
